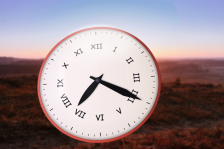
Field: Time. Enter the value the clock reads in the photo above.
7:20
